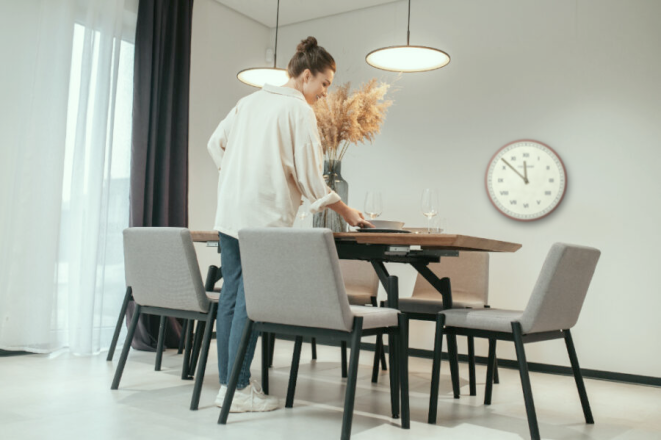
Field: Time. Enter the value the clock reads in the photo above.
11:52
